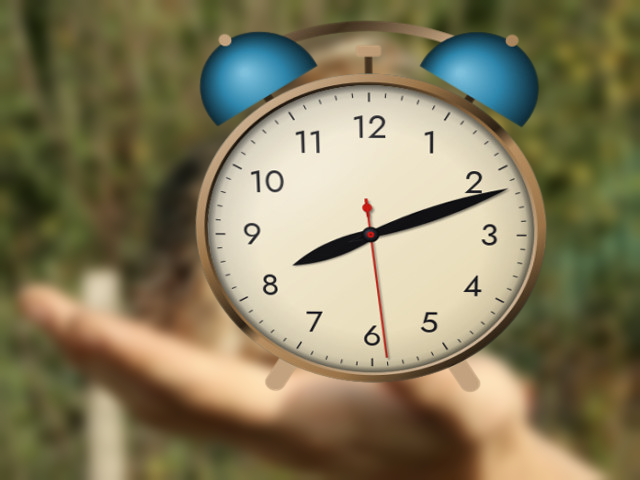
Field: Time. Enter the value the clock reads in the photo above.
8:11:29
